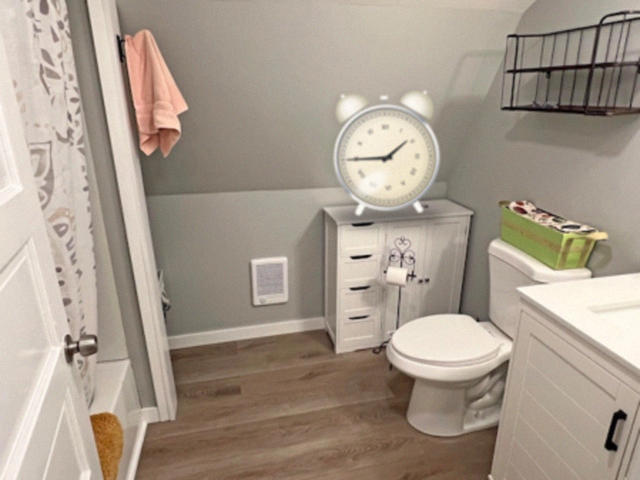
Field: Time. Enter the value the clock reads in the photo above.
1:45
